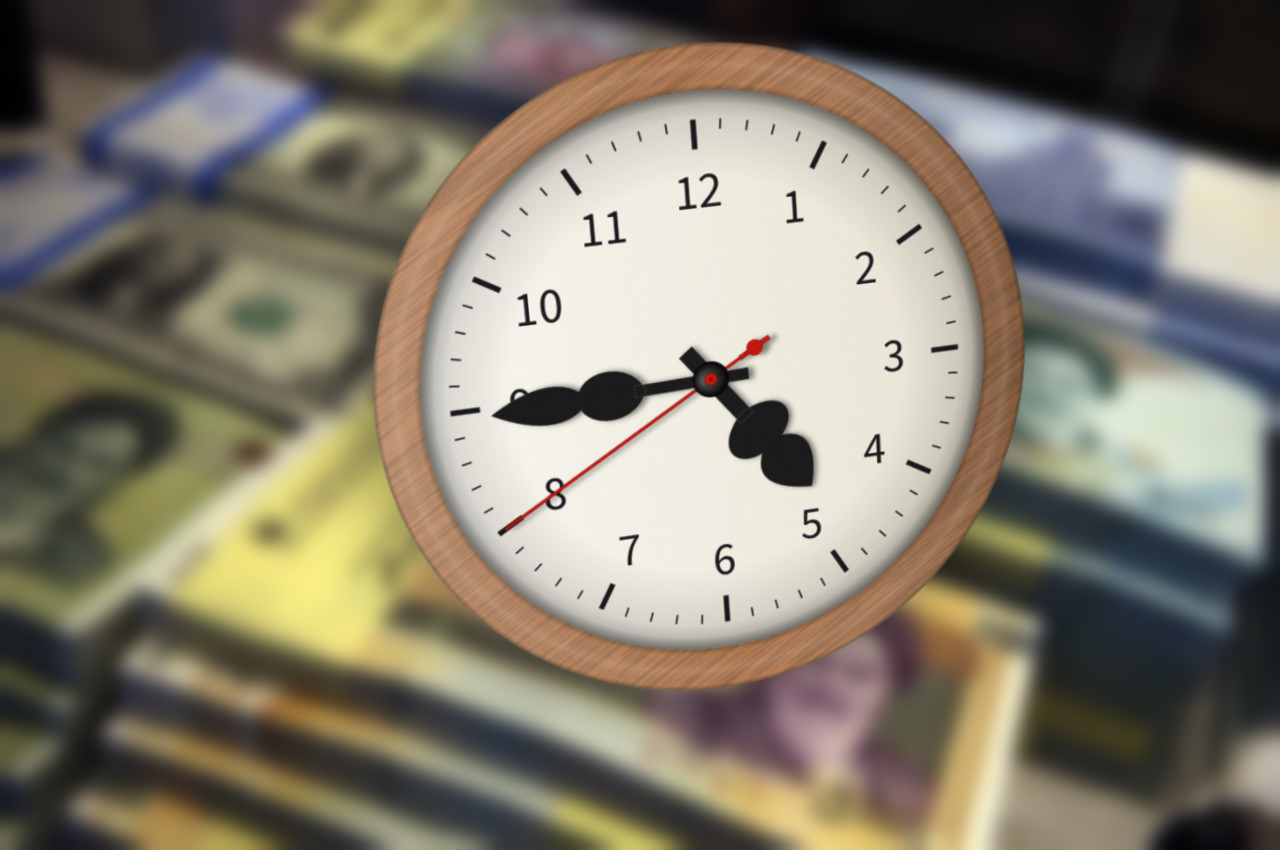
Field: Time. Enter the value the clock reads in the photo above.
4:44:40
